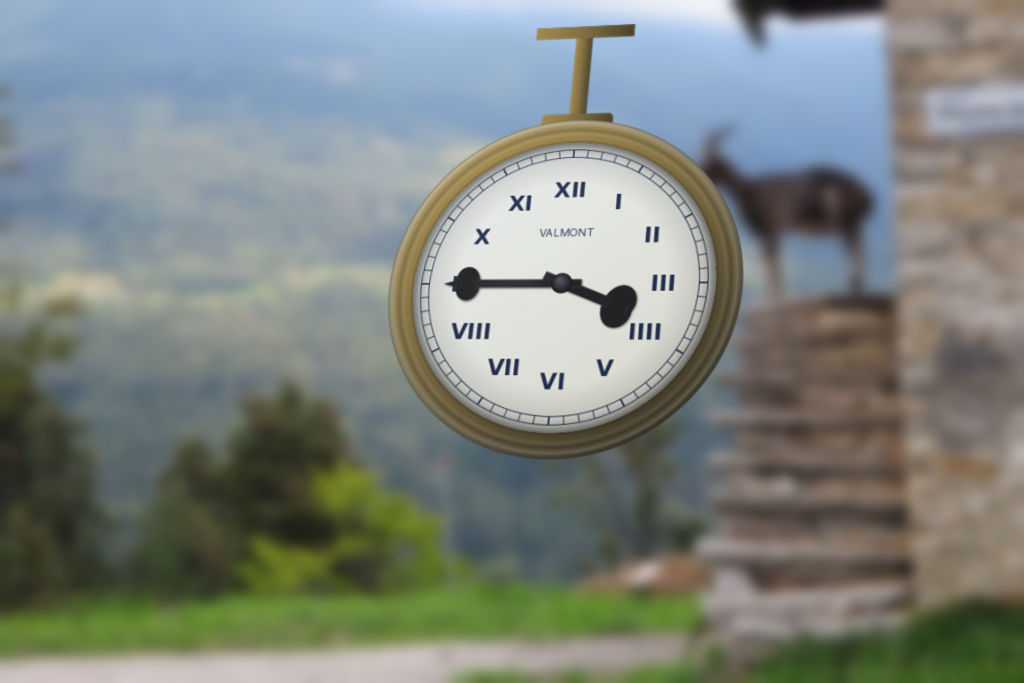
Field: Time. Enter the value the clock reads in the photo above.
3:45
